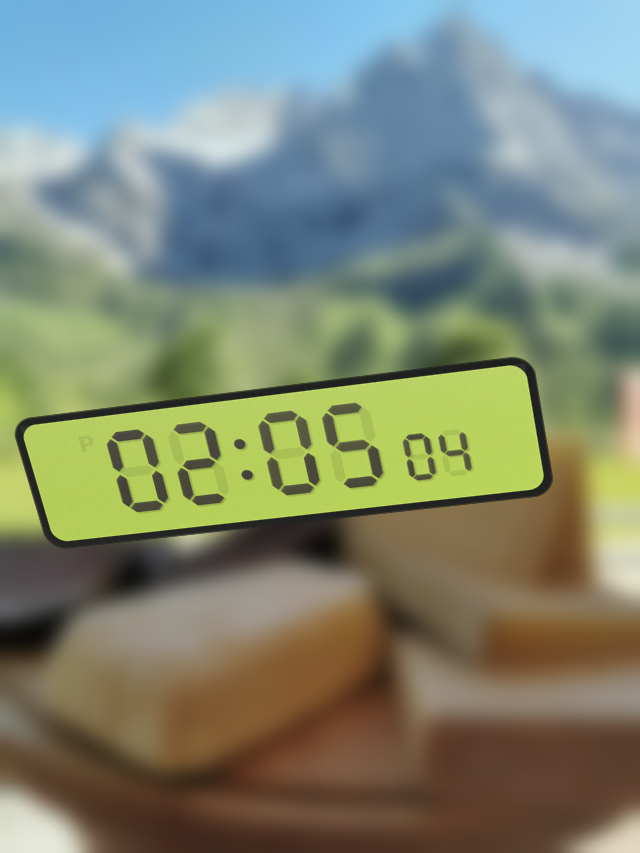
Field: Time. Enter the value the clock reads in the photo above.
2:05:04
